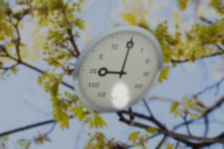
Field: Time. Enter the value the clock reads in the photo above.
9:00
